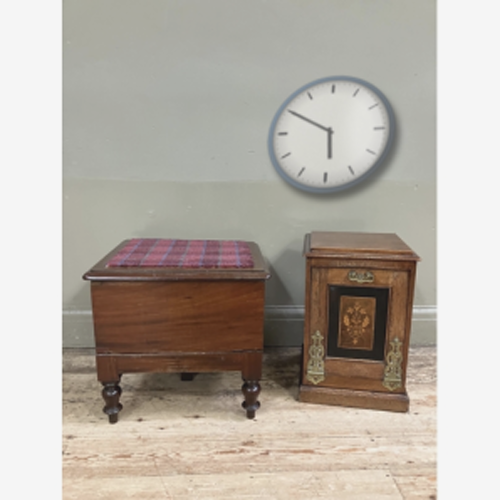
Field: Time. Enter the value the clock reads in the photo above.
5:50
